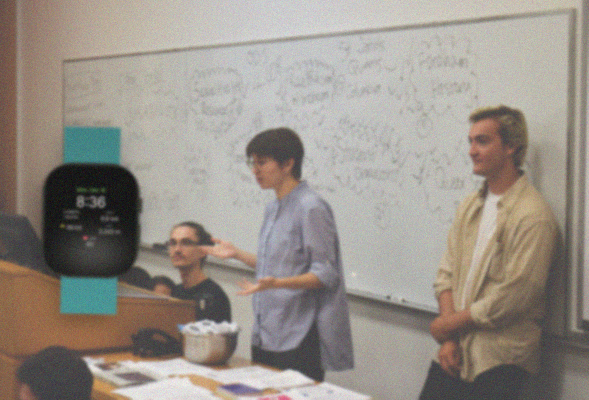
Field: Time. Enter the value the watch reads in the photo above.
8:36
